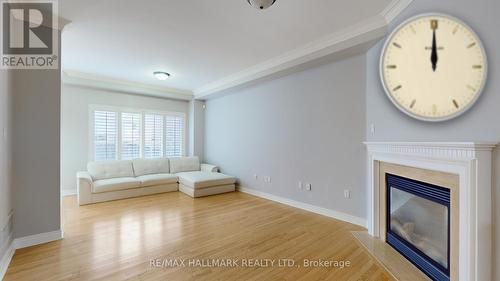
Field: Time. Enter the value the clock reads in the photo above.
12:00
